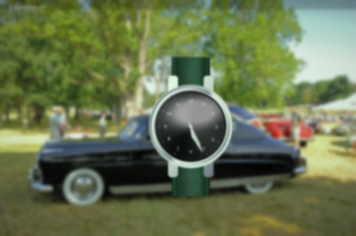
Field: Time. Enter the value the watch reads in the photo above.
5:26
